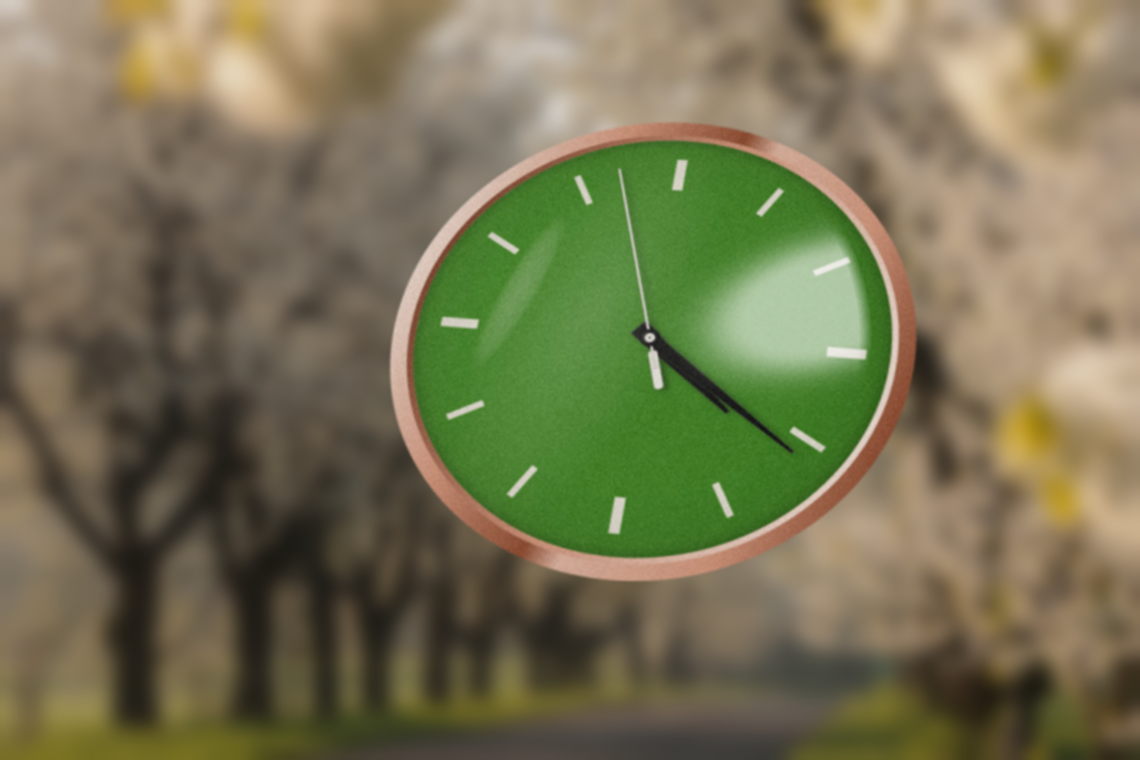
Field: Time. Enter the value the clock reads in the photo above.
4:20:57
